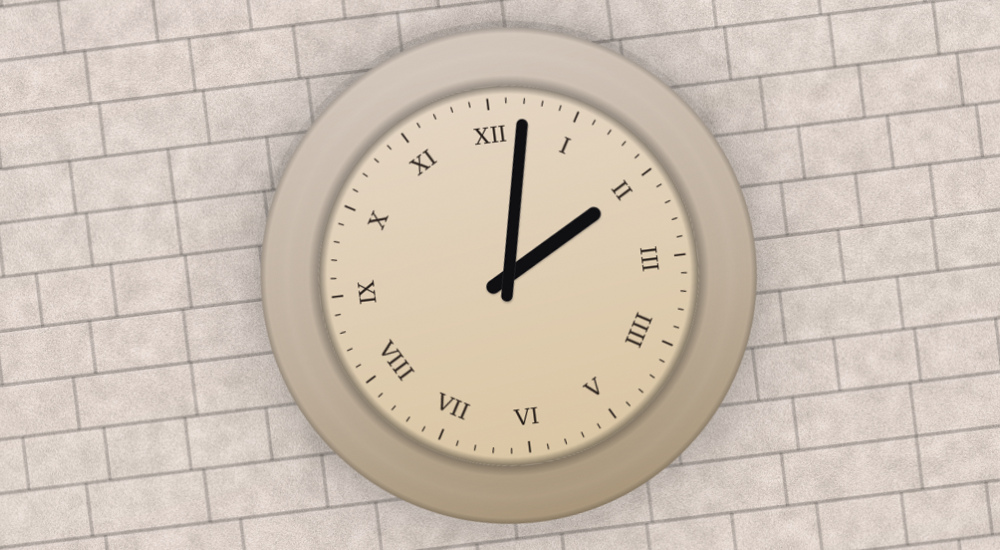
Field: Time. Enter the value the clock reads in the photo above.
2:02
